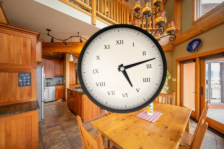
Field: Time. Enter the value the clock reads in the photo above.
5:13
